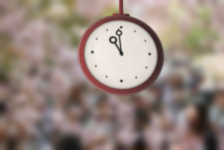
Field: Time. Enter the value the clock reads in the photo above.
10:59
